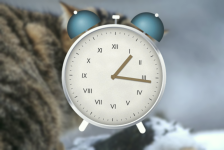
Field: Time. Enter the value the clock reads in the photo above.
1:16
